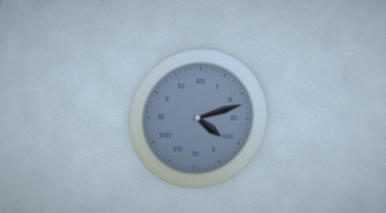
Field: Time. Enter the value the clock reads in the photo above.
4:12
